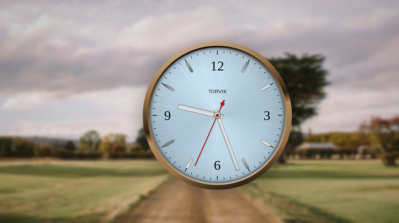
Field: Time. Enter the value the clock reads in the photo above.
9:26:34
